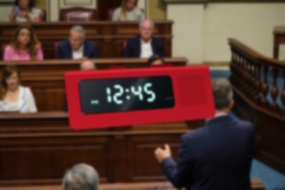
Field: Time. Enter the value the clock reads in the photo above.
12:45
